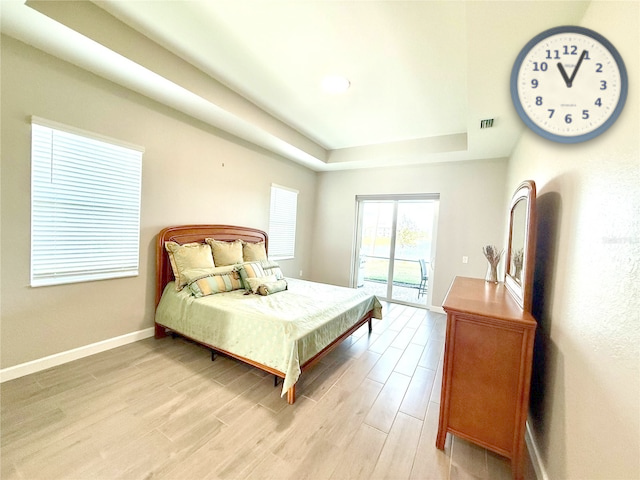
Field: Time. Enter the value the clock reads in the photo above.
11:04
